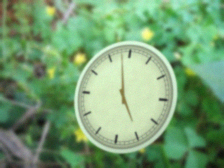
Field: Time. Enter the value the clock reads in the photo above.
4:58
